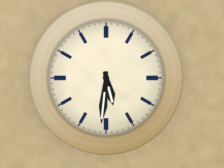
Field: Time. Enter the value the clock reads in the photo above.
5:31
